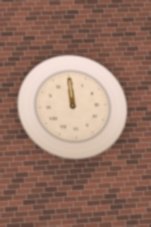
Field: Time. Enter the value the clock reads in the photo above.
12:00
